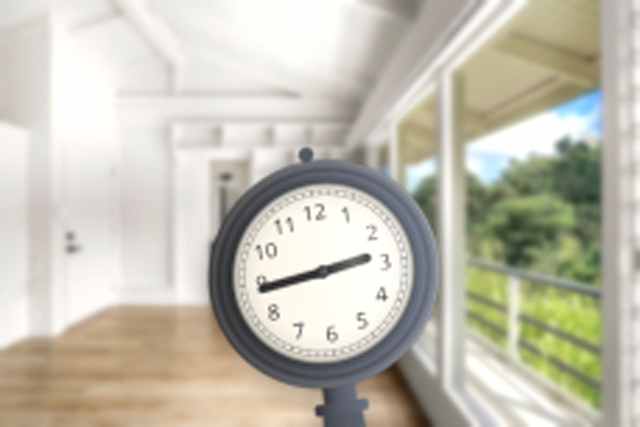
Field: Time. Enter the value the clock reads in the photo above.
2:44
